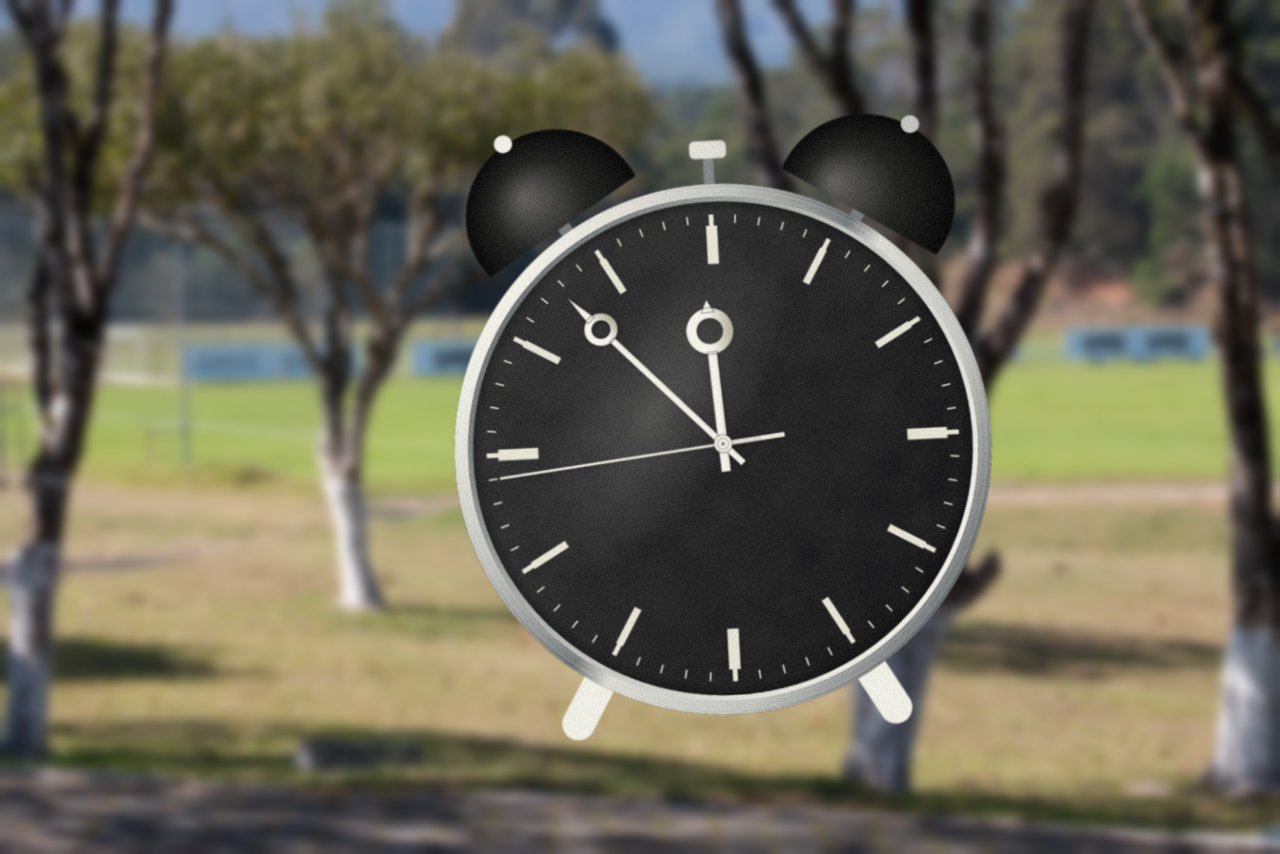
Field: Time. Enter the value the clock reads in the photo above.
11:52:44
